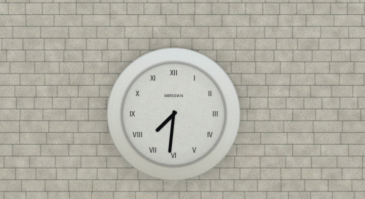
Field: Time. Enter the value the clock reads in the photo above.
7:31
